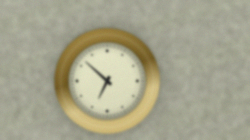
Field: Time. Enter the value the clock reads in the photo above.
6:52
